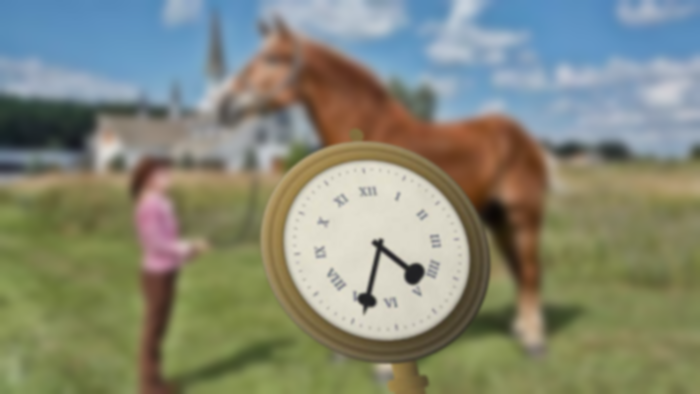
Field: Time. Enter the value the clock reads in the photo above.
4:34
